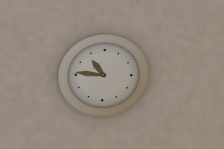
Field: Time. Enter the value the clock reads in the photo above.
10:46
